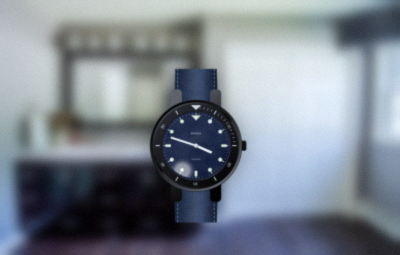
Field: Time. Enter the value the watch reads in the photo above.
3:48
